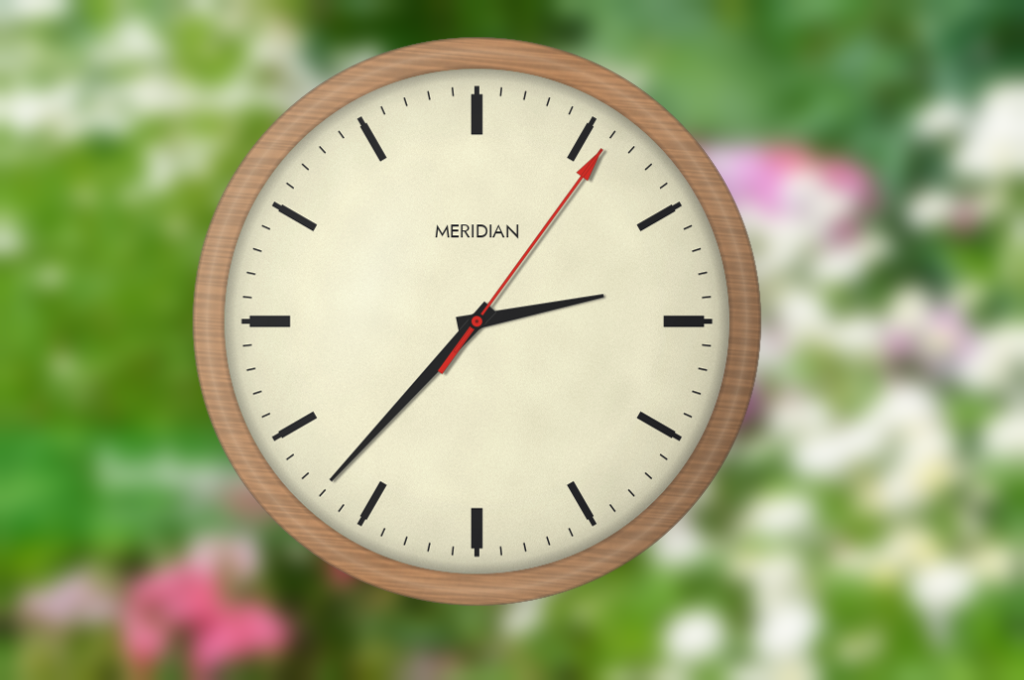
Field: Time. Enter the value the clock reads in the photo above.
2:37:06
